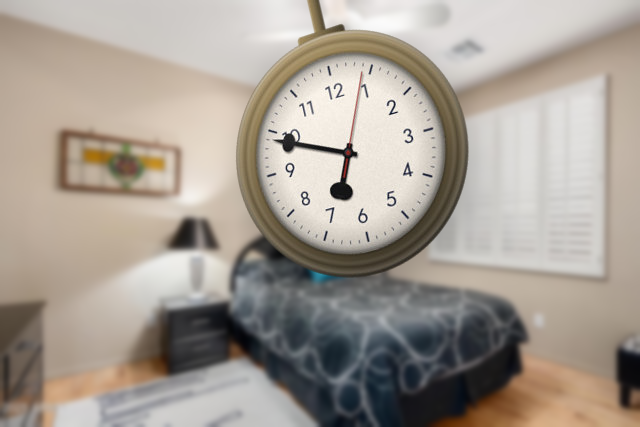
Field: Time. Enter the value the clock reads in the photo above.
6:49:04
